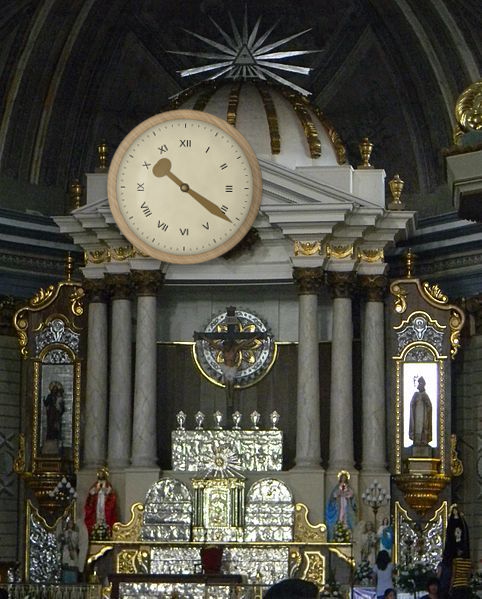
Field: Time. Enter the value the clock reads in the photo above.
10:21
